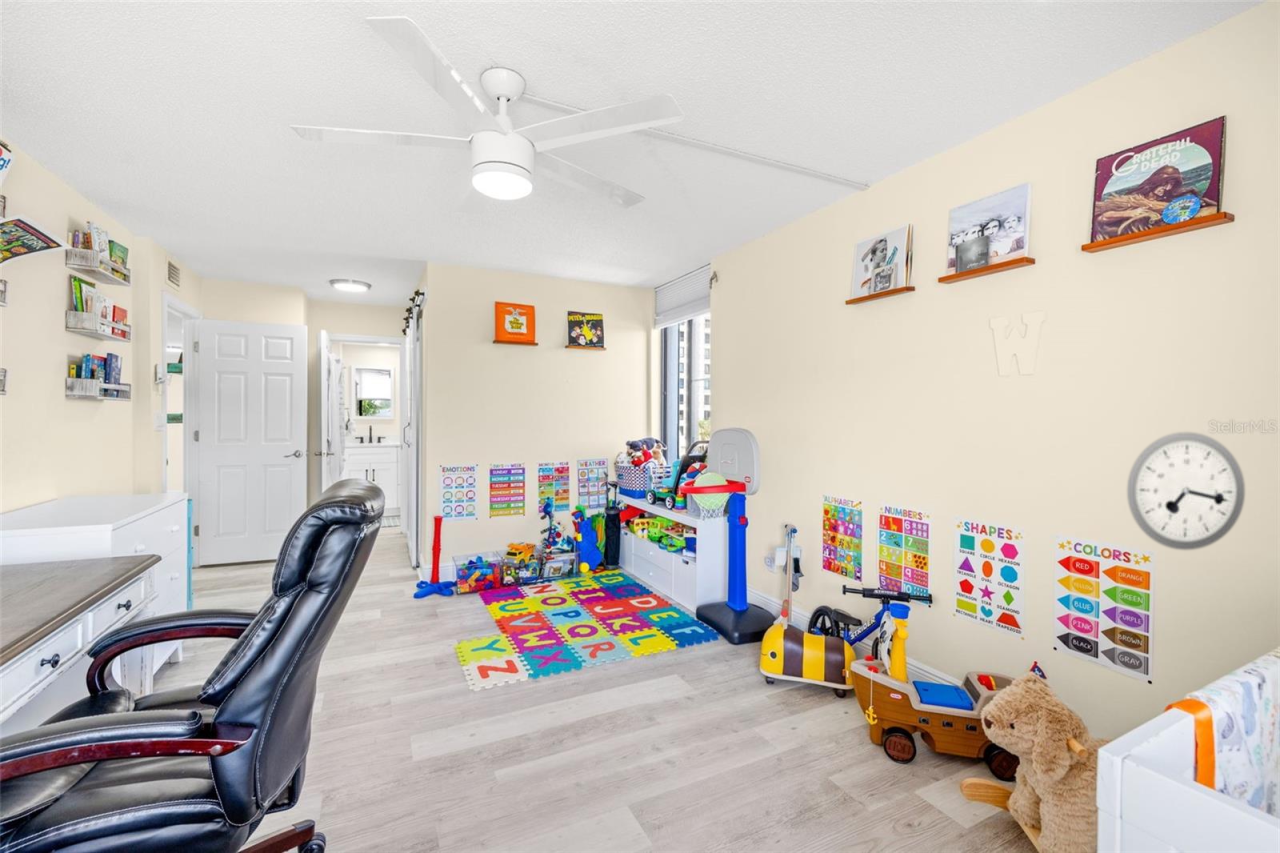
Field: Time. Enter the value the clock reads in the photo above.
7:17
